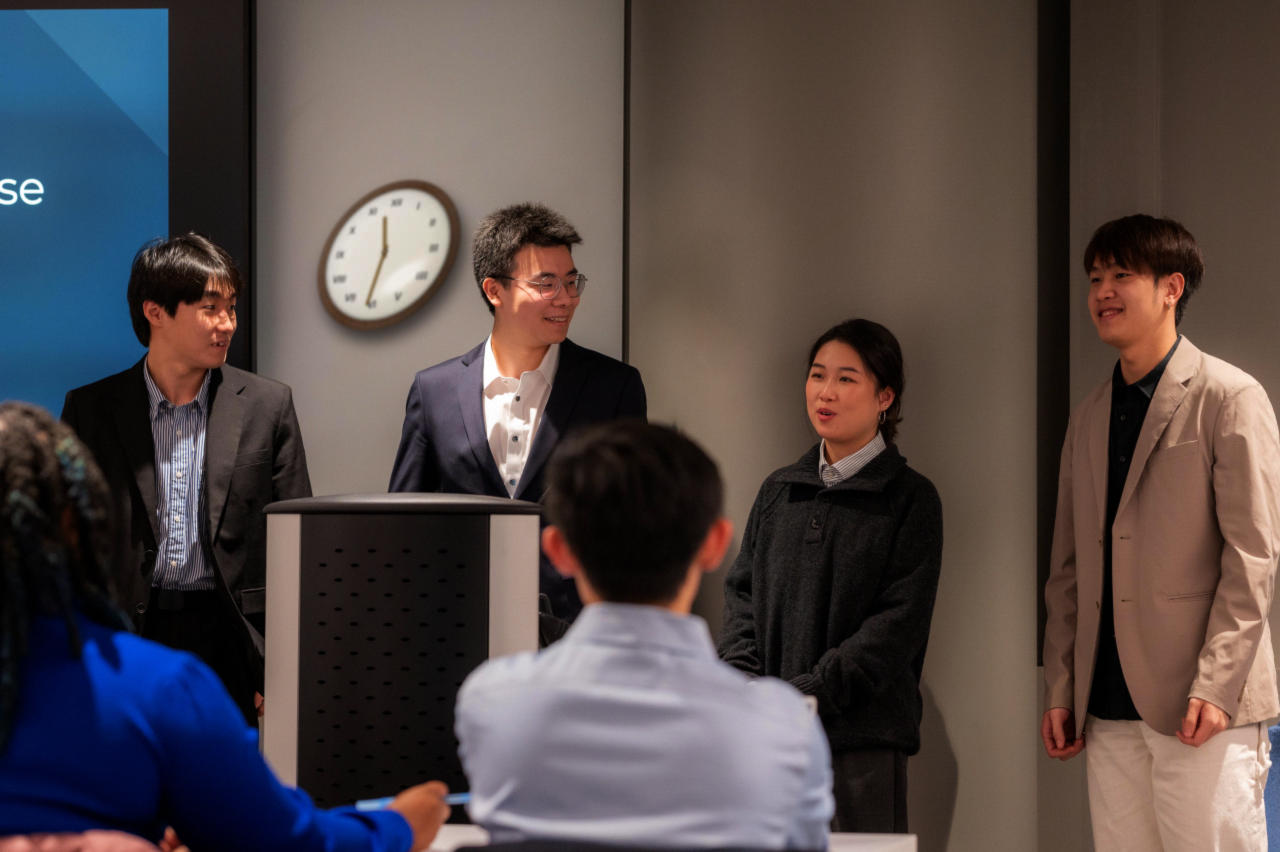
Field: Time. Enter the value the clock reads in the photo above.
11:31
